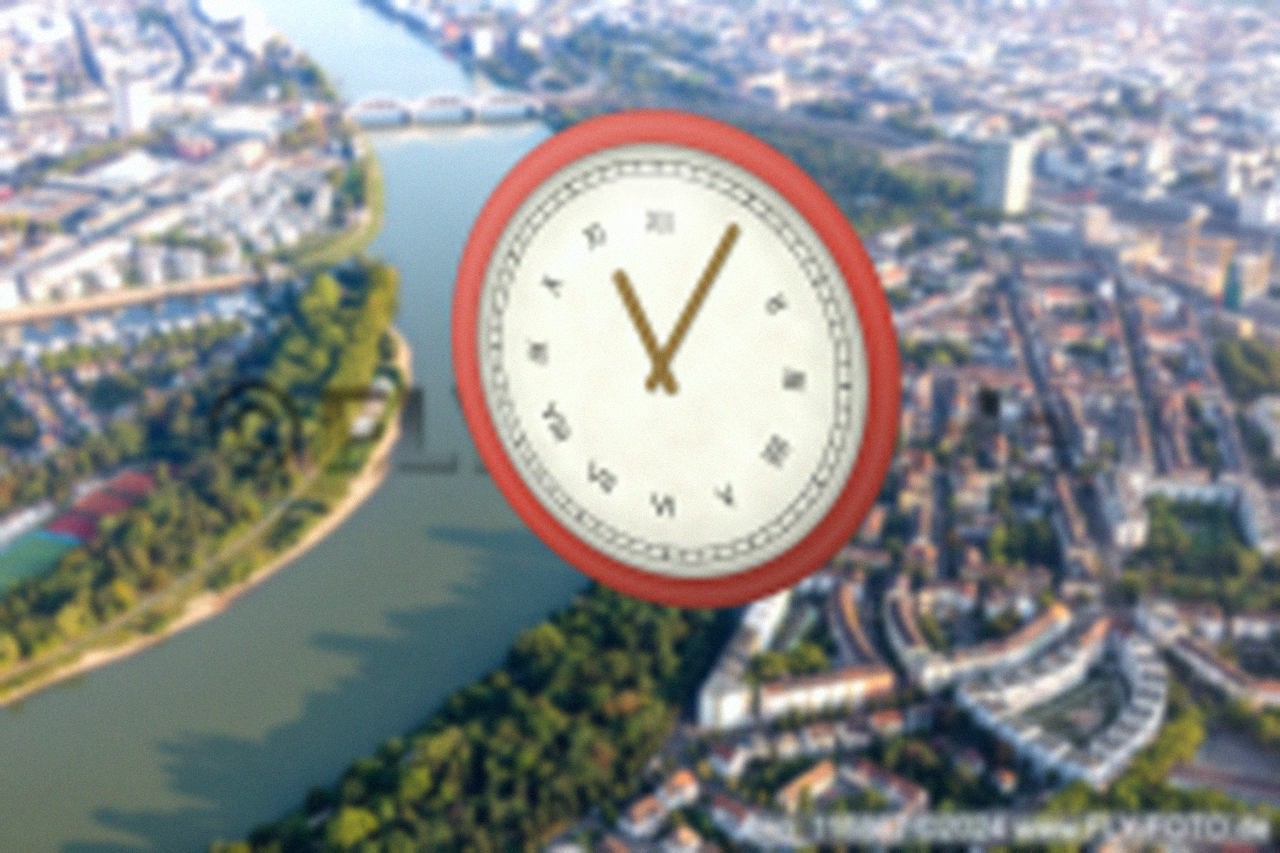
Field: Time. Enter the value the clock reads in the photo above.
11:05
